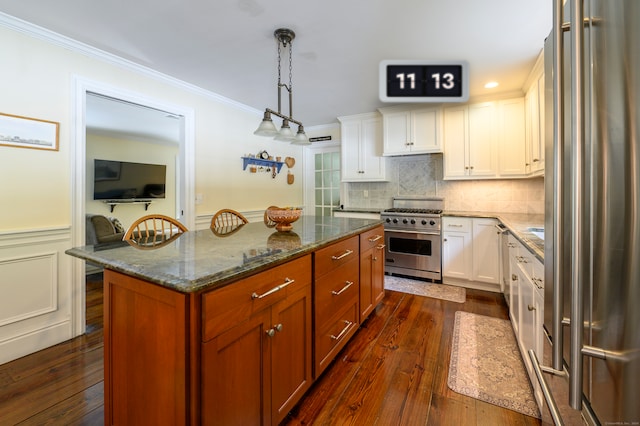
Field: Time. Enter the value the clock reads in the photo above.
11:13
